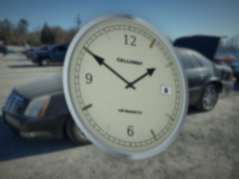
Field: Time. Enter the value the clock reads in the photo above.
1:50
